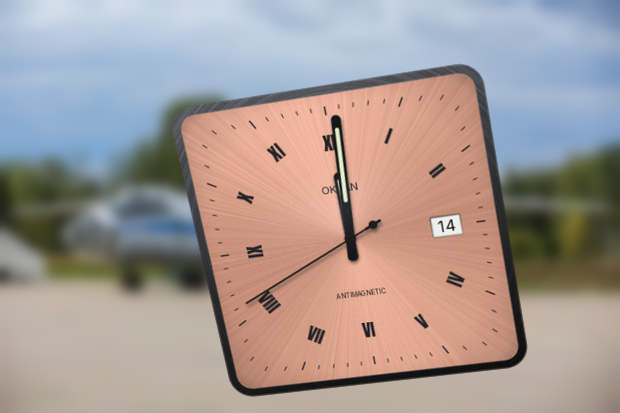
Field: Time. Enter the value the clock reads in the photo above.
12:00:41
